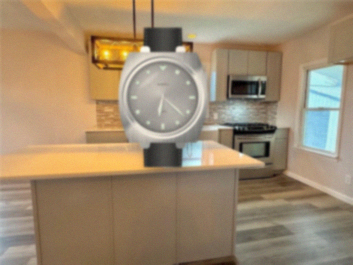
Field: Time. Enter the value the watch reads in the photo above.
6:22
